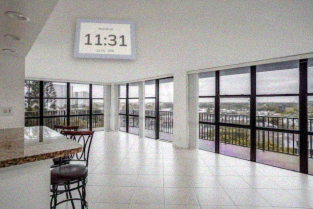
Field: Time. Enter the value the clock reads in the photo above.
11:31
